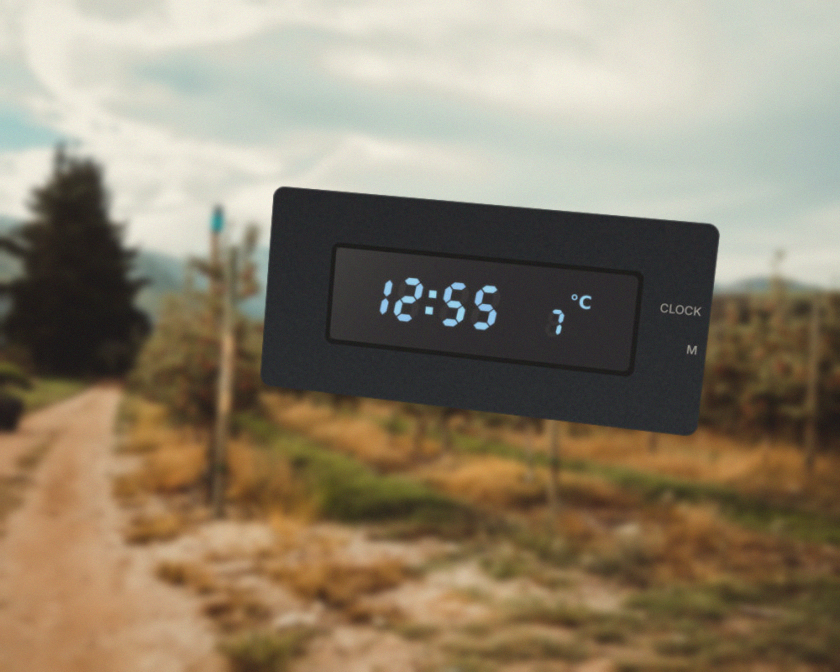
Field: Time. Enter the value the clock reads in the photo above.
12:55
